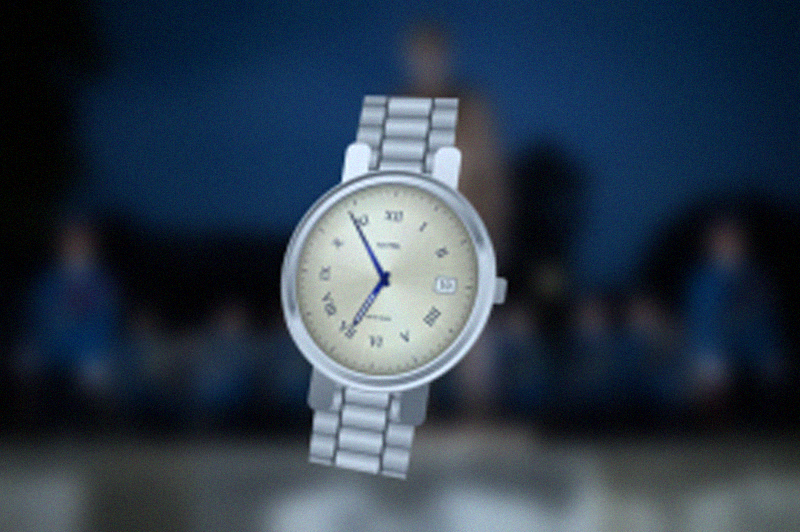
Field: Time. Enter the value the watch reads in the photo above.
6:54
